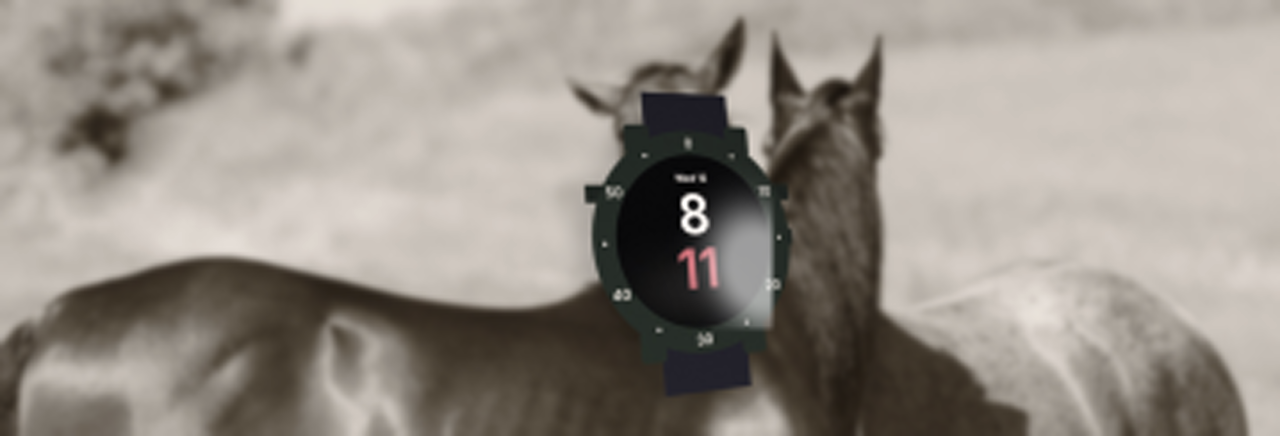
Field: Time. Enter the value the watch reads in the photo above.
8:11
